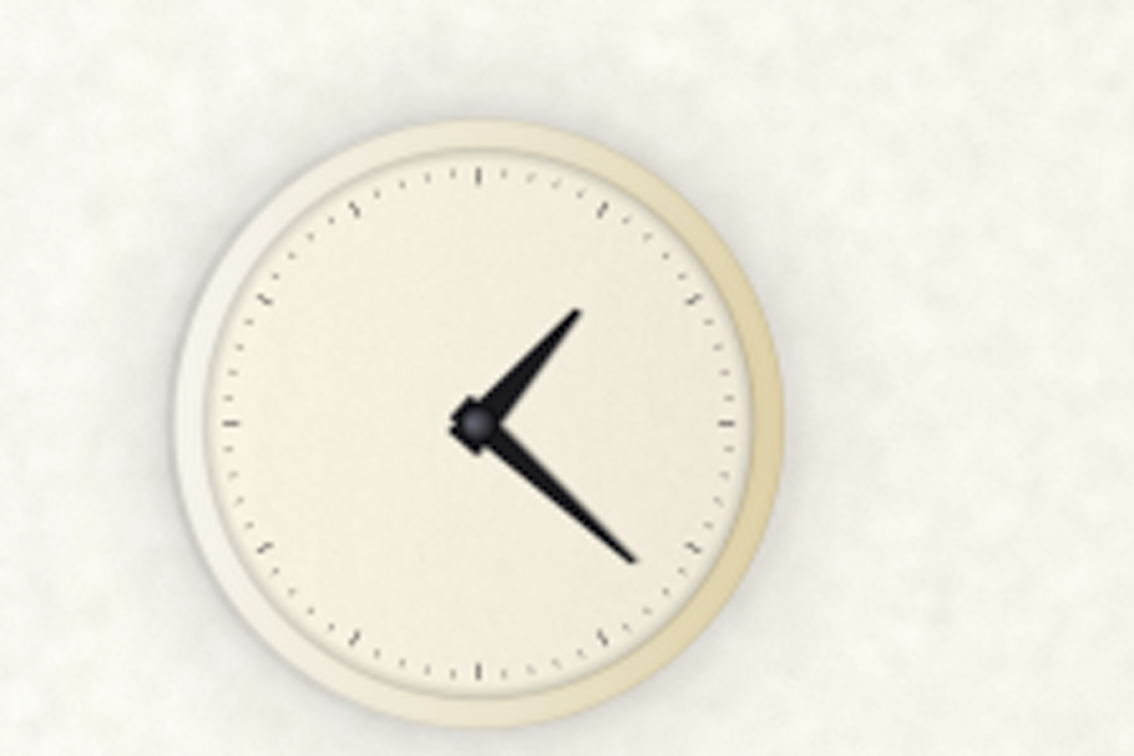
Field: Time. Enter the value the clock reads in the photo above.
1:22
